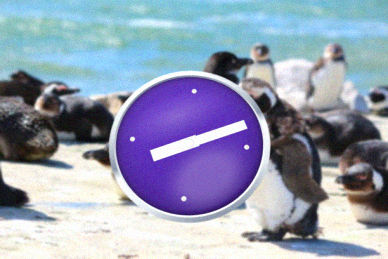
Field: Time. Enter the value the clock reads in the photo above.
8:11
